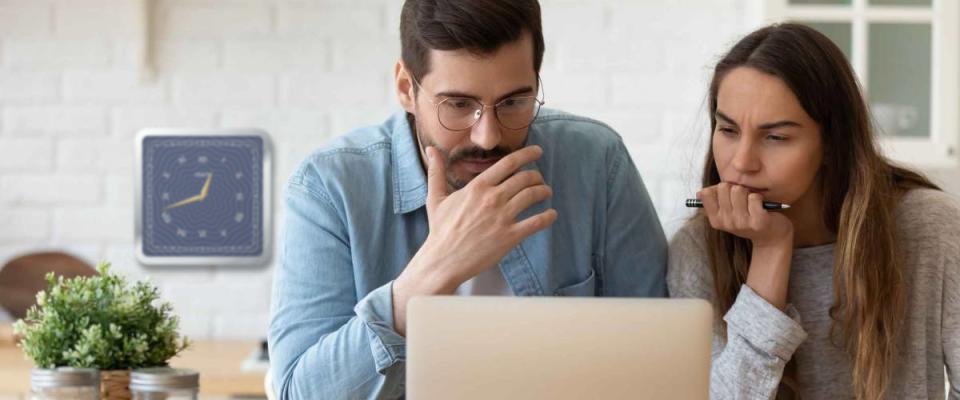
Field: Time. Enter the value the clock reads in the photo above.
12:42
